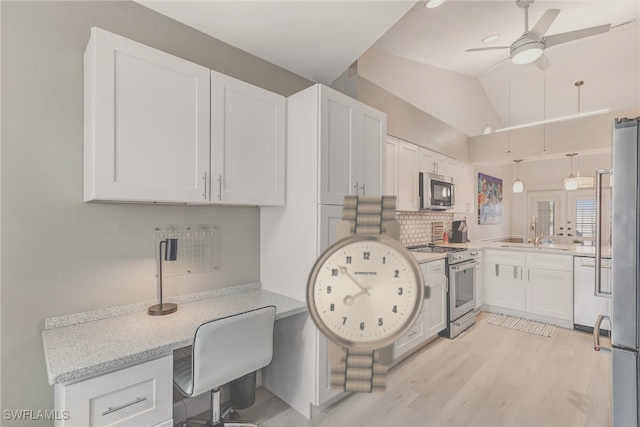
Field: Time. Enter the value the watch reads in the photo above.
7:52
